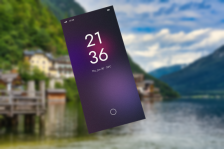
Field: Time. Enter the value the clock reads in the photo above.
21:36
